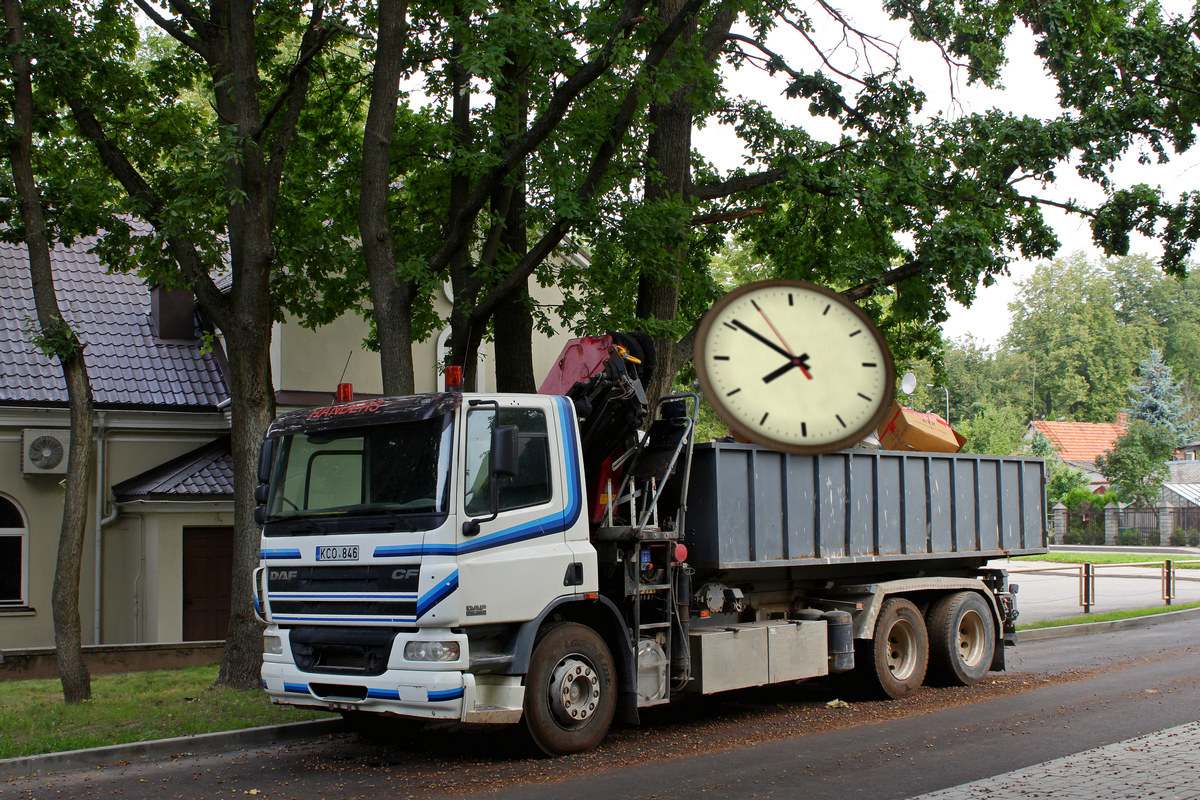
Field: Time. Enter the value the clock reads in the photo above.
7:50:55
